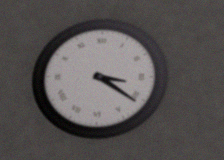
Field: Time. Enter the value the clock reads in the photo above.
3:21
